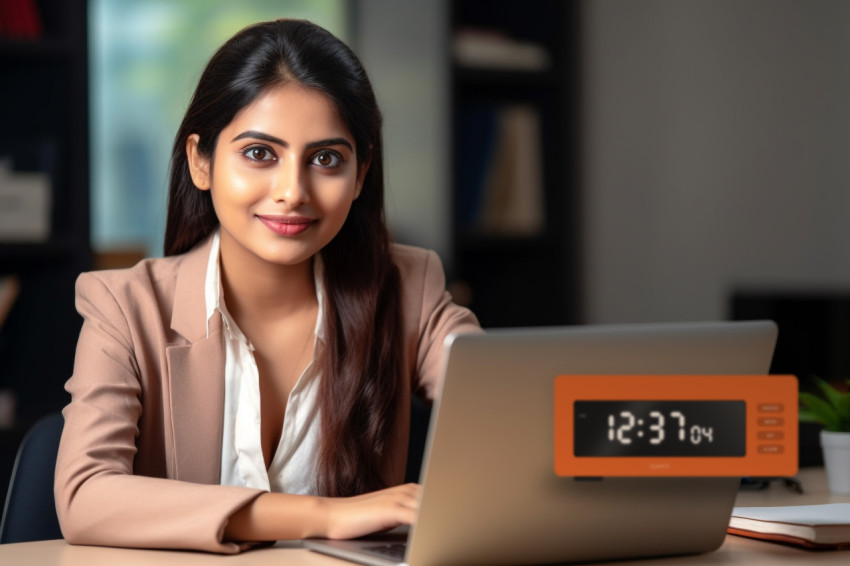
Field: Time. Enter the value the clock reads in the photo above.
12:37:04
